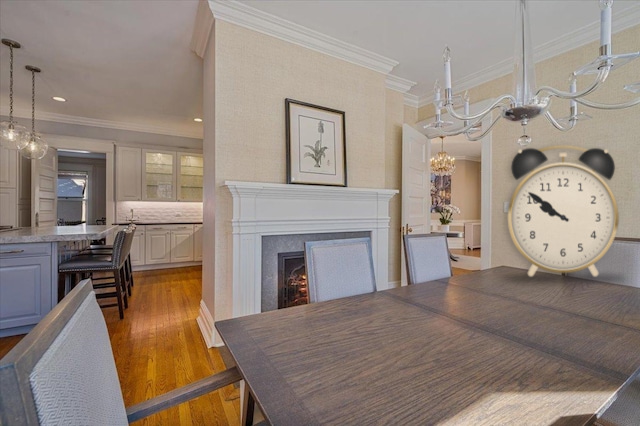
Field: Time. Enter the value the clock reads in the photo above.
9:51
